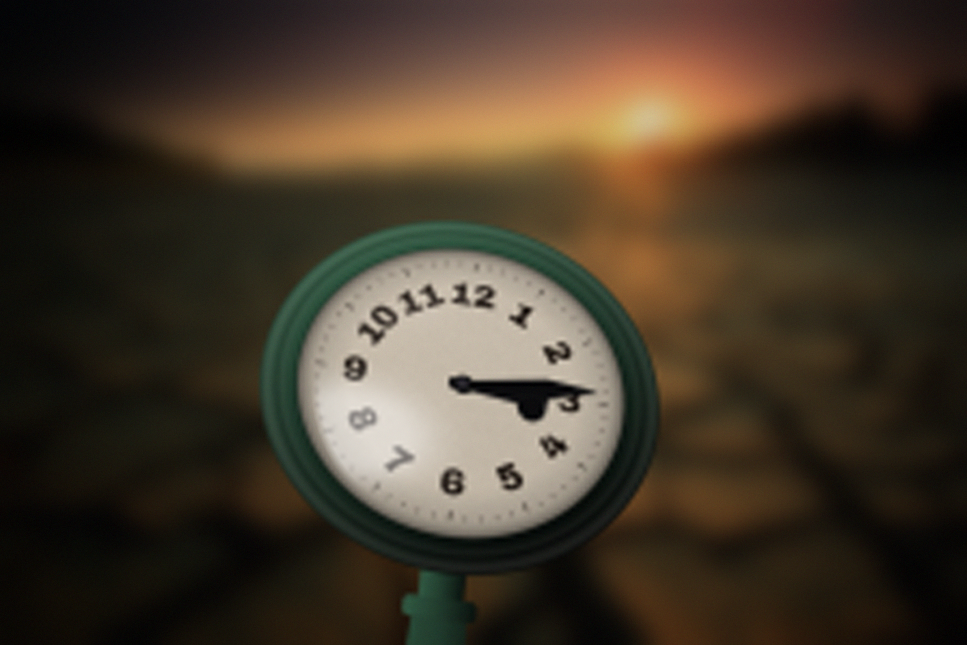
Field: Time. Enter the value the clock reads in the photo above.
3:14
